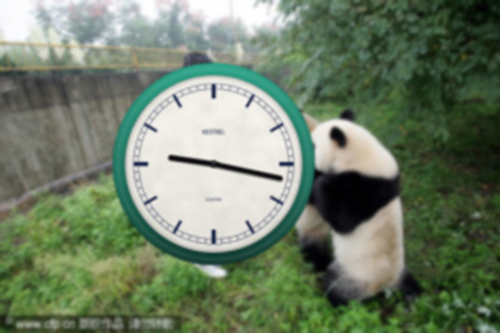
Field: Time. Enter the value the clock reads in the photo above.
9:17
